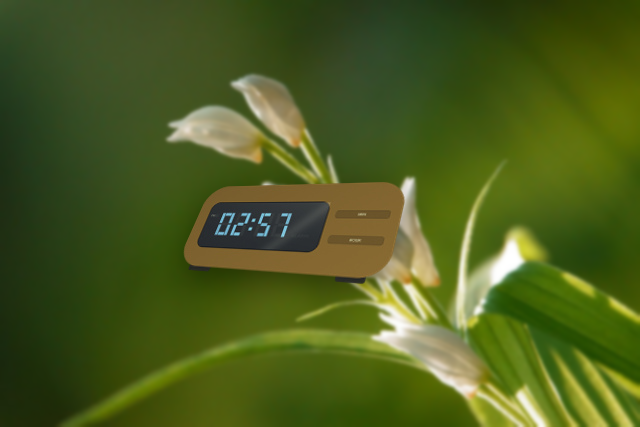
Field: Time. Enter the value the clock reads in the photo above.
2:57
